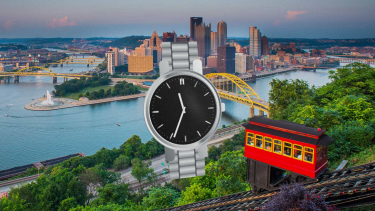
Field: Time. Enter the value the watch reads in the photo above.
11:34
